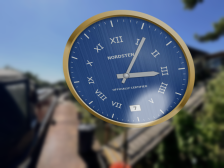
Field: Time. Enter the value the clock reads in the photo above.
3:06
